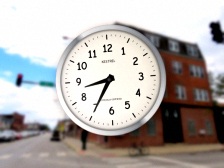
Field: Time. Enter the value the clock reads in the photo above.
8:35
